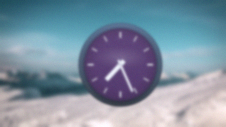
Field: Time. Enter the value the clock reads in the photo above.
7:26
